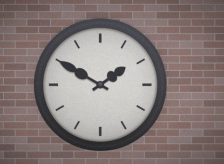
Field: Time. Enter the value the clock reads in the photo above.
1:50
